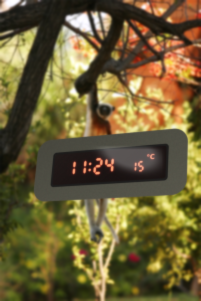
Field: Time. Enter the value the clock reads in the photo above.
11:24
